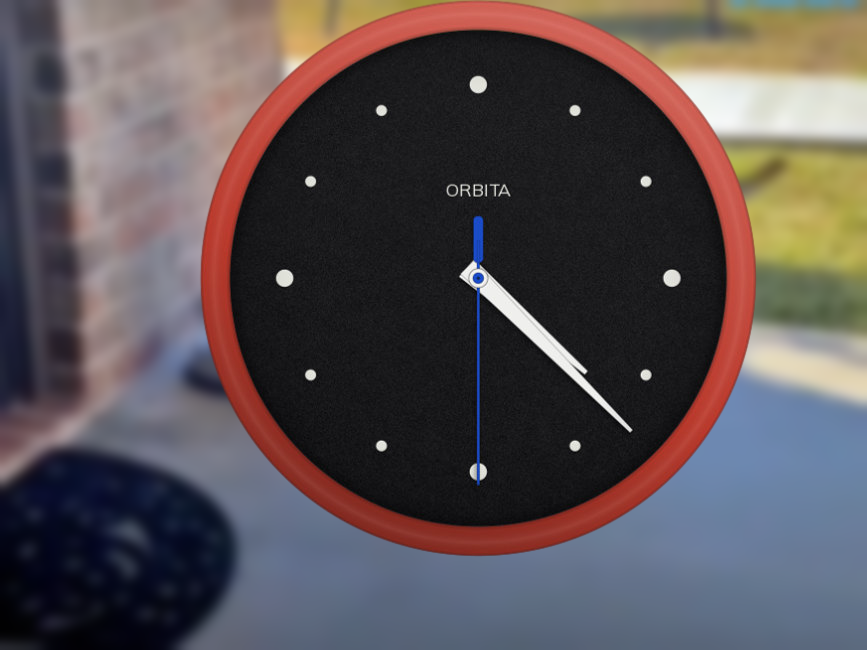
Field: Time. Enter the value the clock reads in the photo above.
4:22:30
